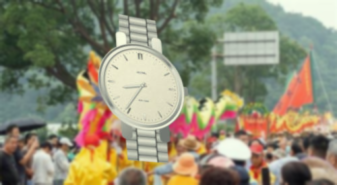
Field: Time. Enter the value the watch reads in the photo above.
8:36
